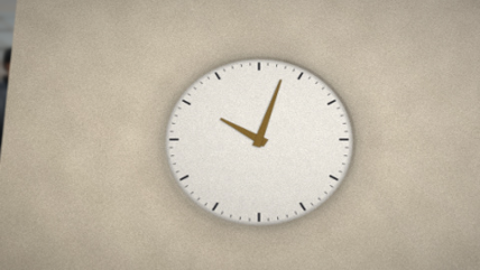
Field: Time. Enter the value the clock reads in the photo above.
10:03
